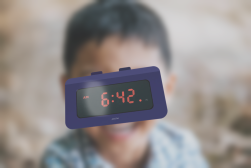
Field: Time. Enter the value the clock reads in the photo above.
6:42
